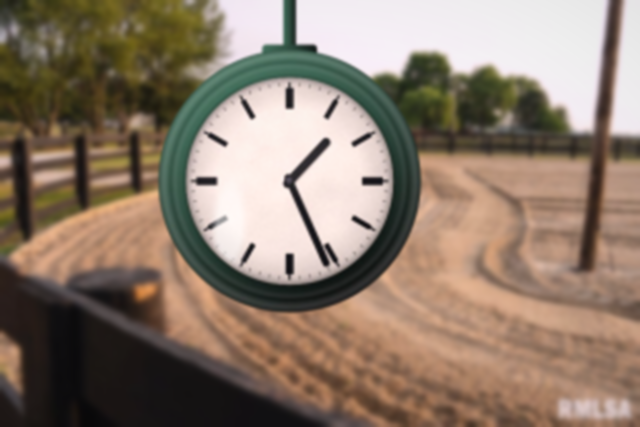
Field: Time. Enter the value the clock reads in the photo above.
1:26
